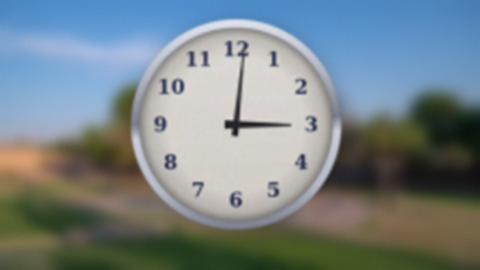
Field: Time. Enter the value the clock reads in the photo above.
3:01
